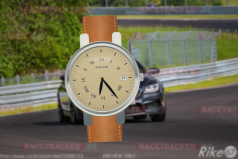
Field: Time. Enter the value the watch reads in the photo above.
6:24
